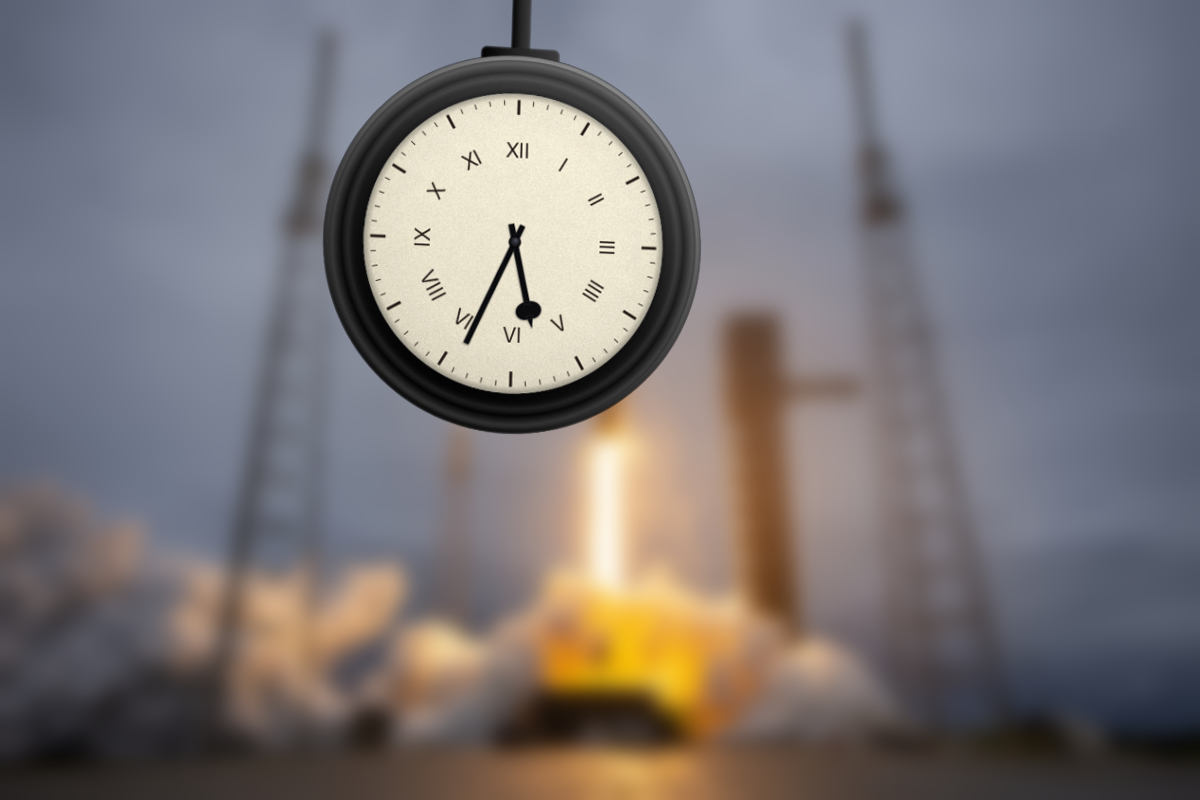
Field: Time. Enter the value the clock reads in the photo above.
5:34
